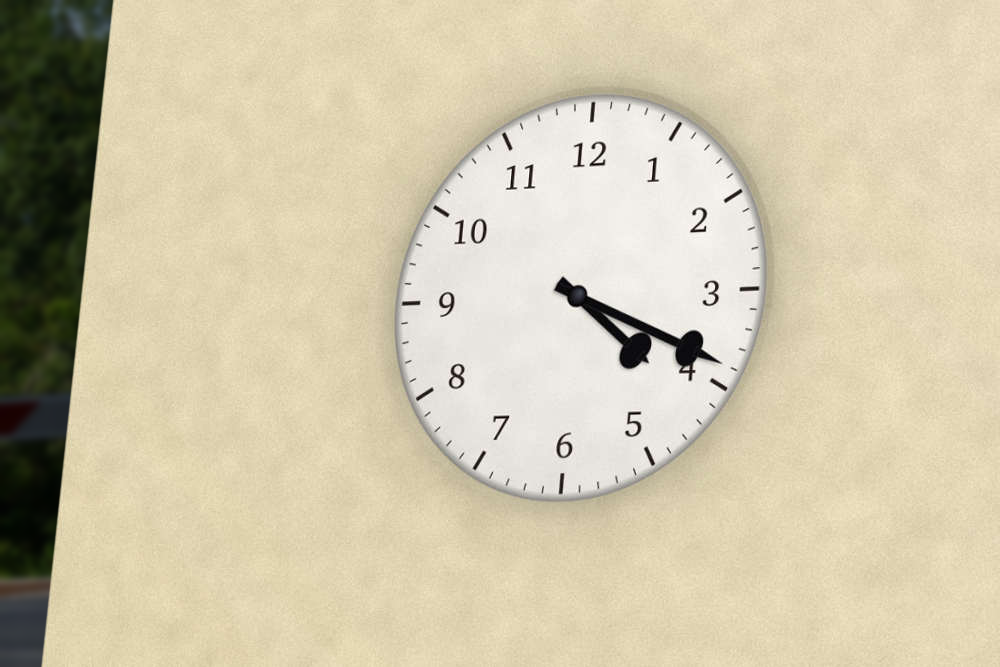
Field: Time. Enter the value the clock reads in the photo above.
4:19
